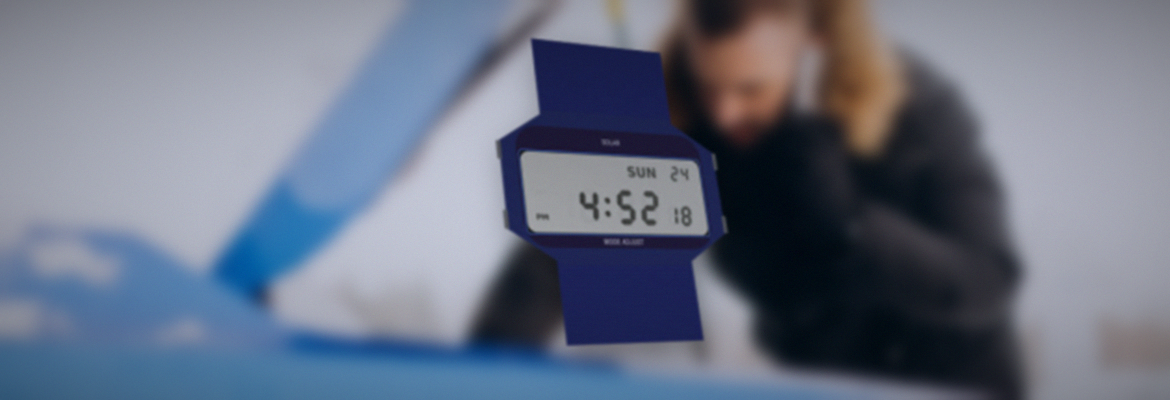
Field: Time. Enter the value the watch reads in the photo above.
4:52:18
